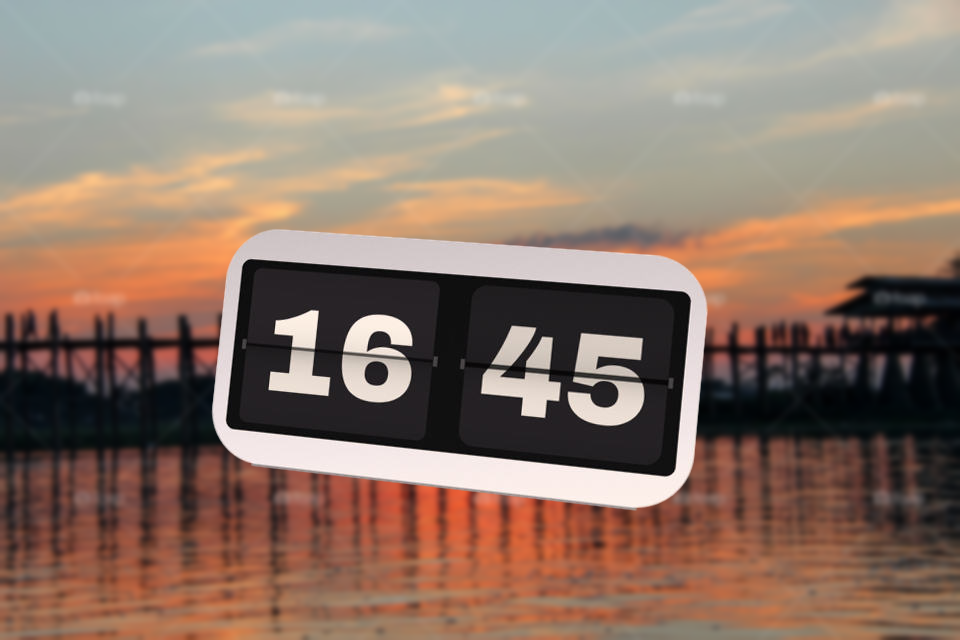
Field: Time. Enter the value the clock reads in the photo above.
16:45
